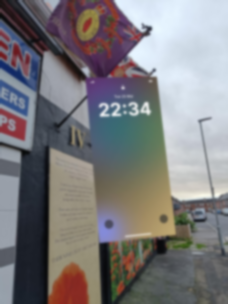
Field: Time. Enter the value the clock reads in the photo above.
22:34
